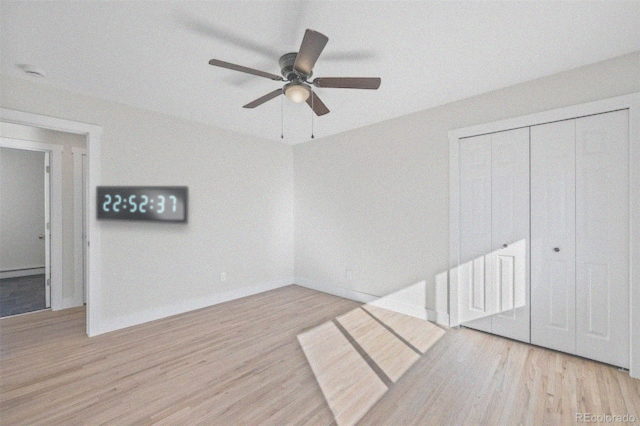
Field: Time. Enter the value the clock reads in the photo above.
22:52:37
